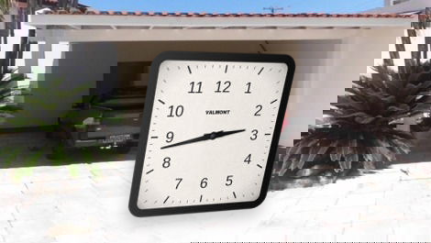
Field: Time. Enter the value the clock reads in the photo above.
2:43
